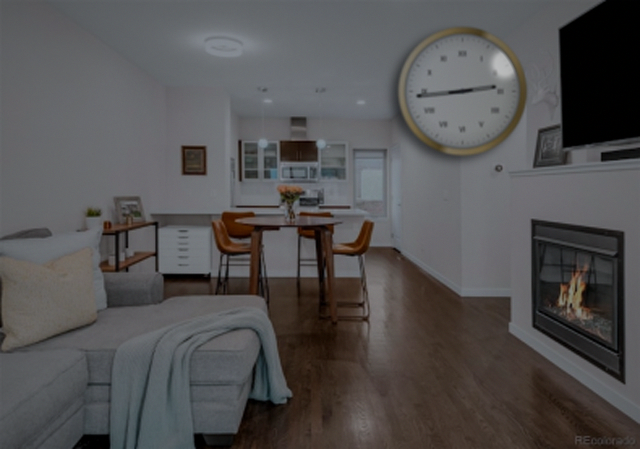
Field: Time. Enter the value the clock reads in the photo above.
2:44
